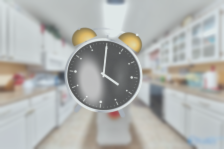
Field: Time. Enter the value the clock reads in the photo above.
4:00
